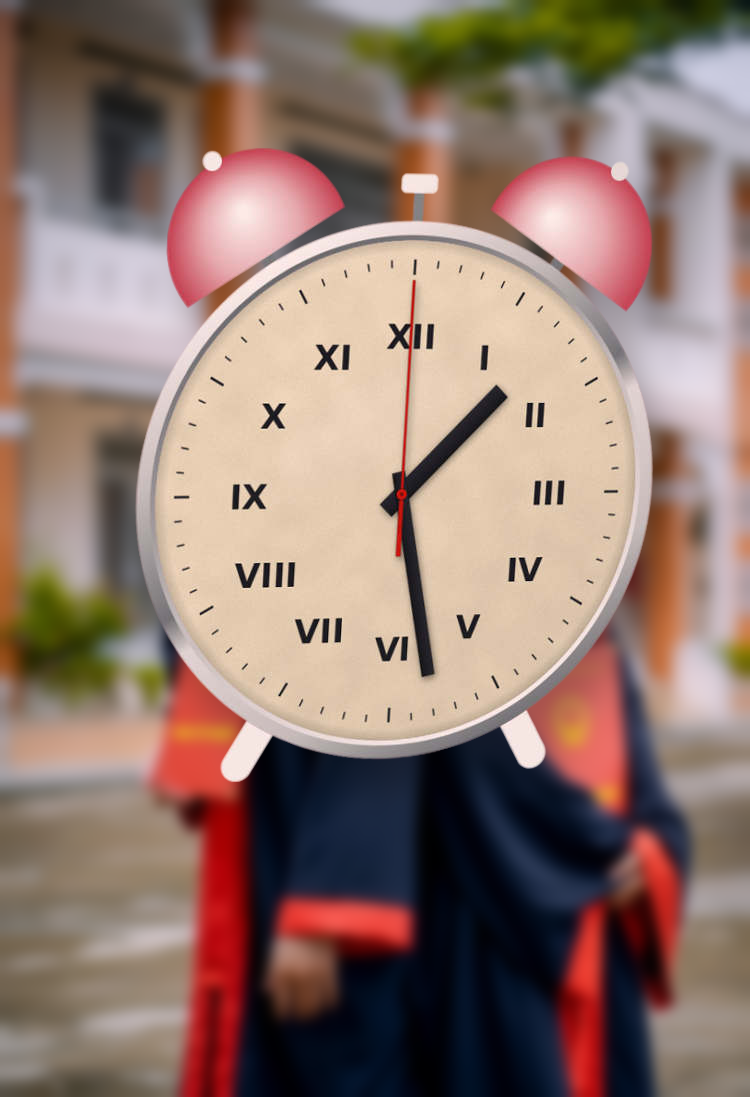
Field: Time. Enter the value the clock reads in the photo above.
1:28:00
